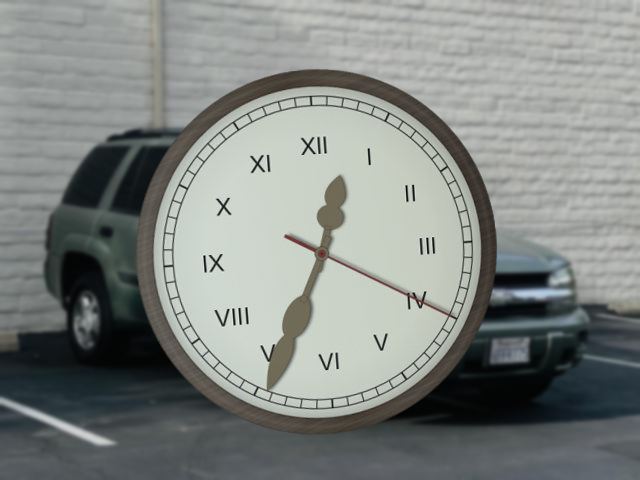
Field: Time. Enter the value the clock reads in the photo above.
12:34:20
